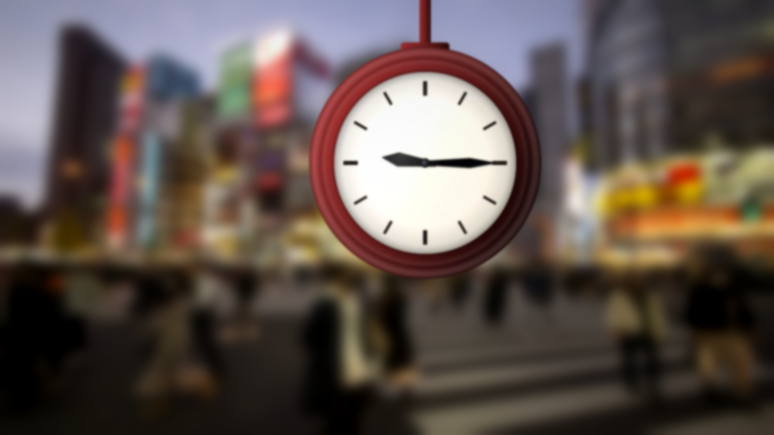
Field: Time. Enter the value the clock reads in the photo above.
9:15
